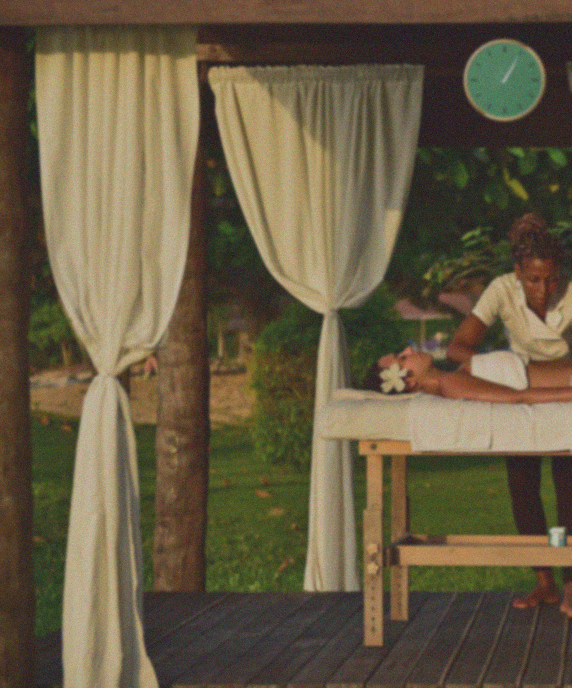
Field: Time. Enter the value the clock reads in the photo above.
1:05
